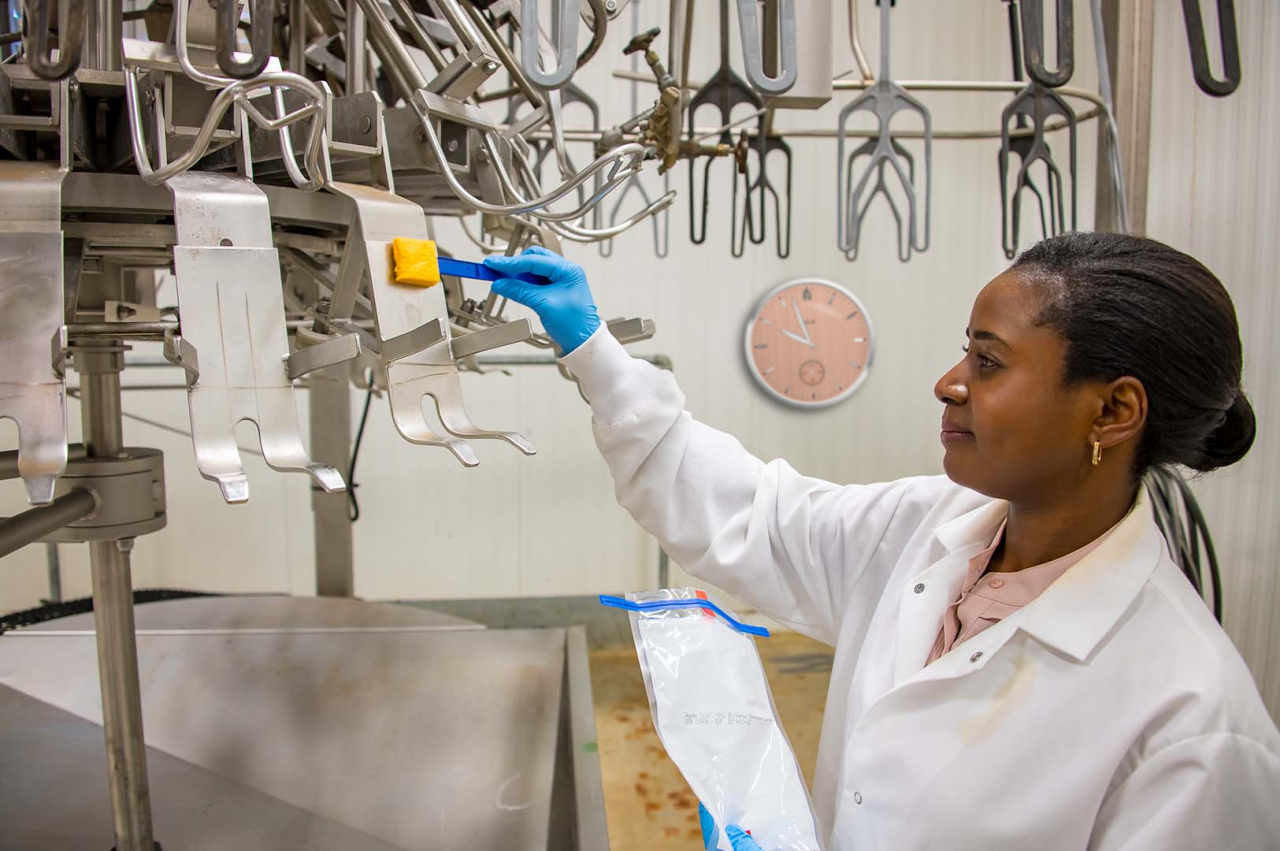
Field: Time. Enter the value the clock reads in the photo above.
9:57
